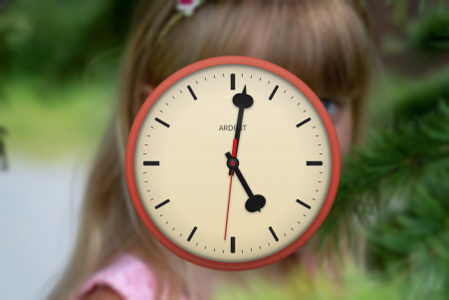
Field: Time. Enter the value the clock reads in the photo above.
5:01:31
